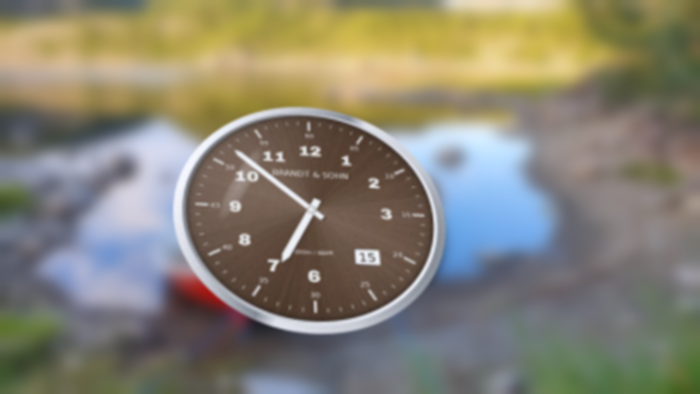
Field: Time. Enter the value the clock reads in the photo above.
6:52
